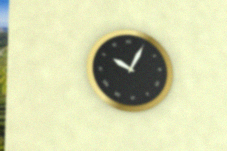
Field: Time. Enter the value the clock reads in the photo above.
10:05
